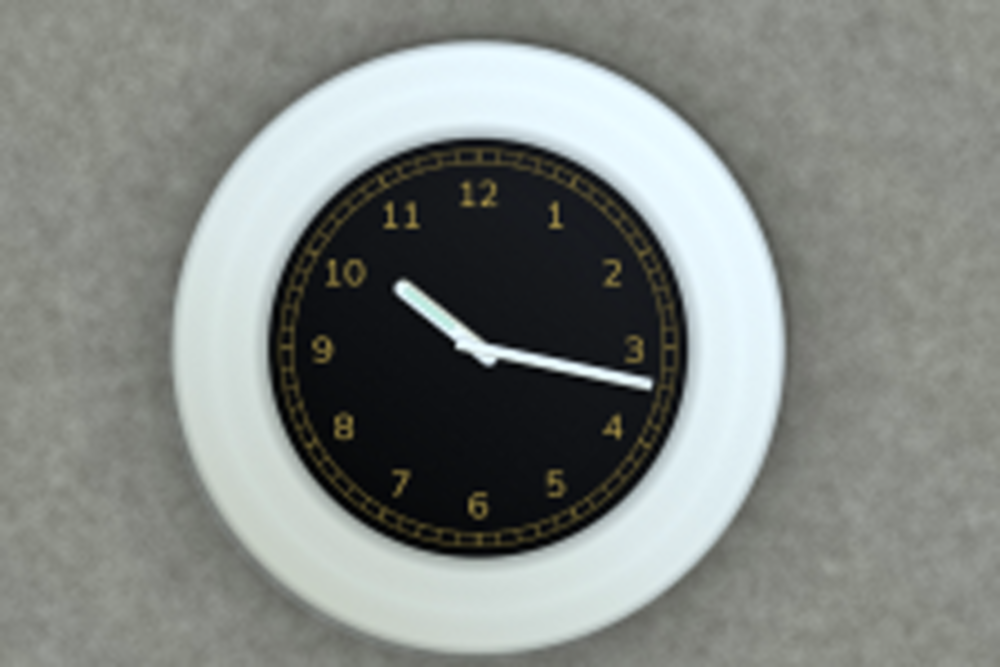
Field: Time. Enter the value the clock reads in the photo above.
10:17
